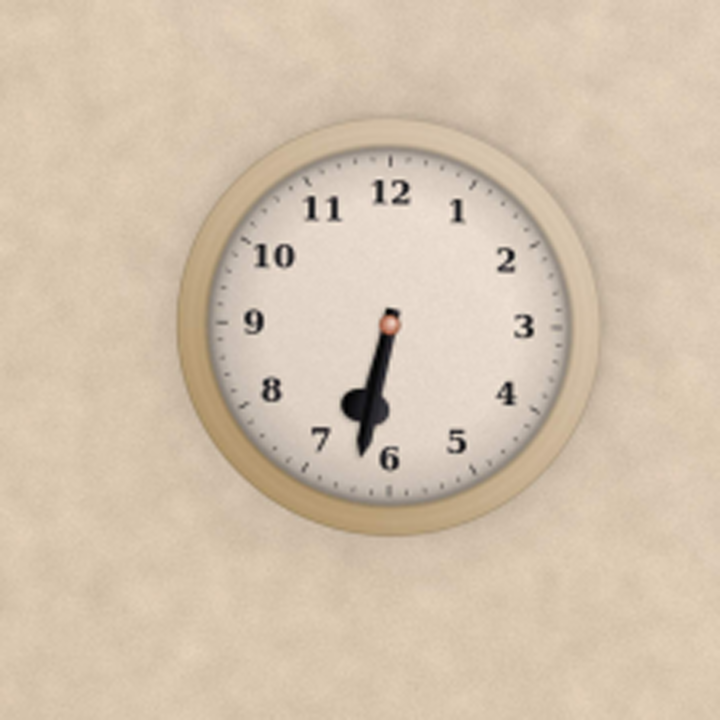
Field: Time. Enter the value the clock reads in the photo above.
6:32
